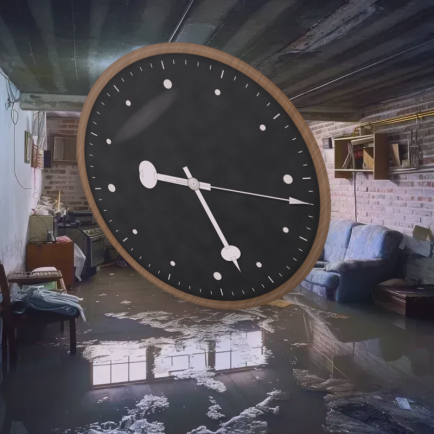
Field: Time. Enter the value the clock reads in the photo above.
9:27:17
